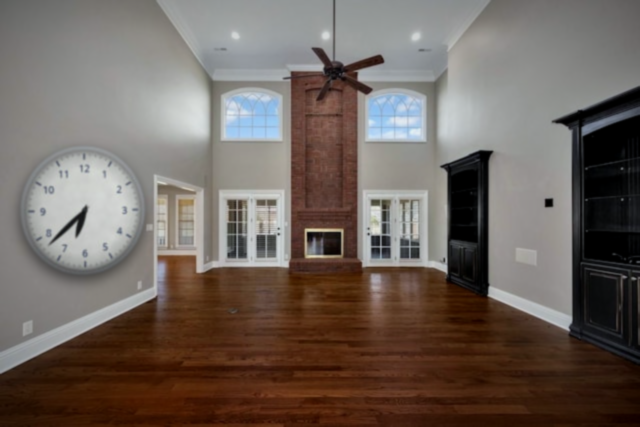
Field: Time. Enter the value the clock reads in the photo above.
6:38
